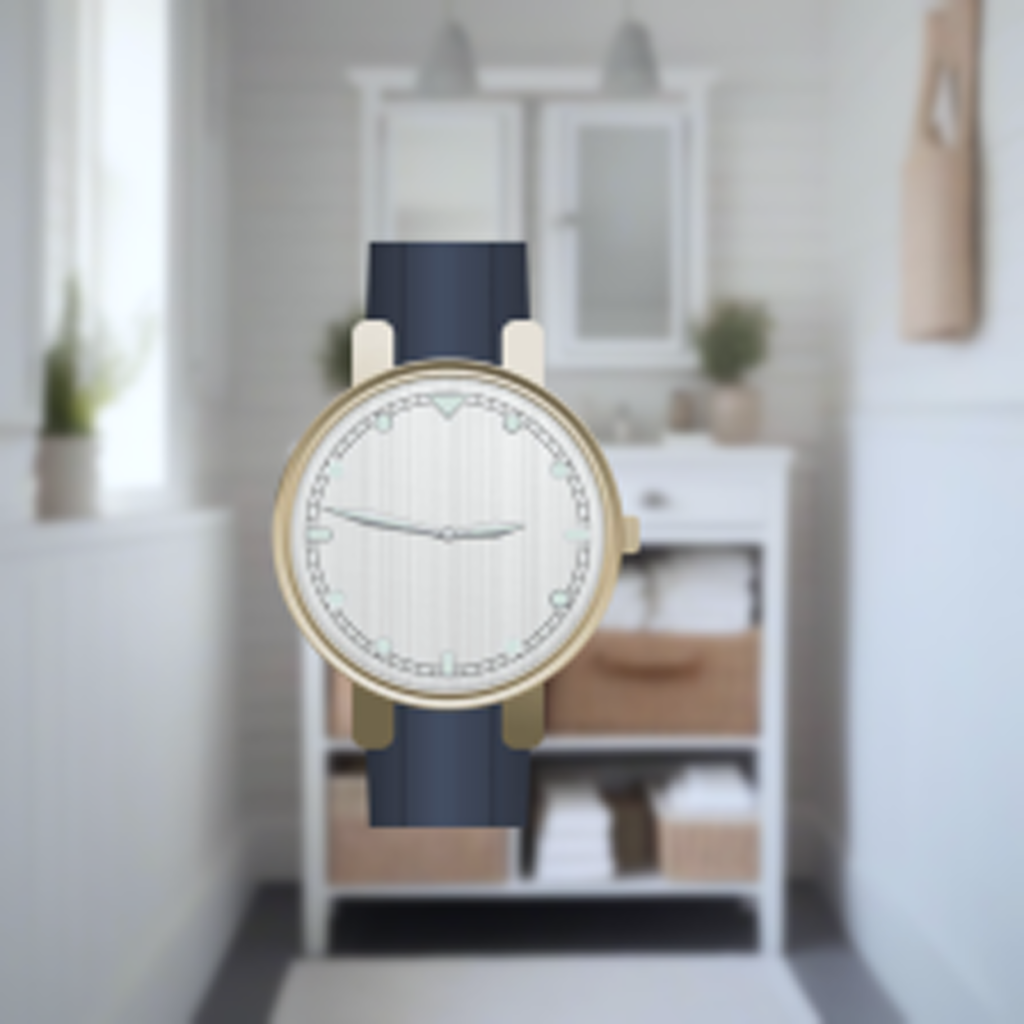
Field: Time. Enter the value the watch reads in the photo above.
2:47
